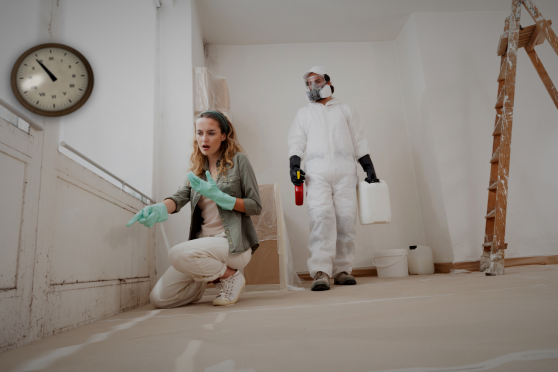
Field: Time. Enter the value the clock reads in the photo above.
10:54
